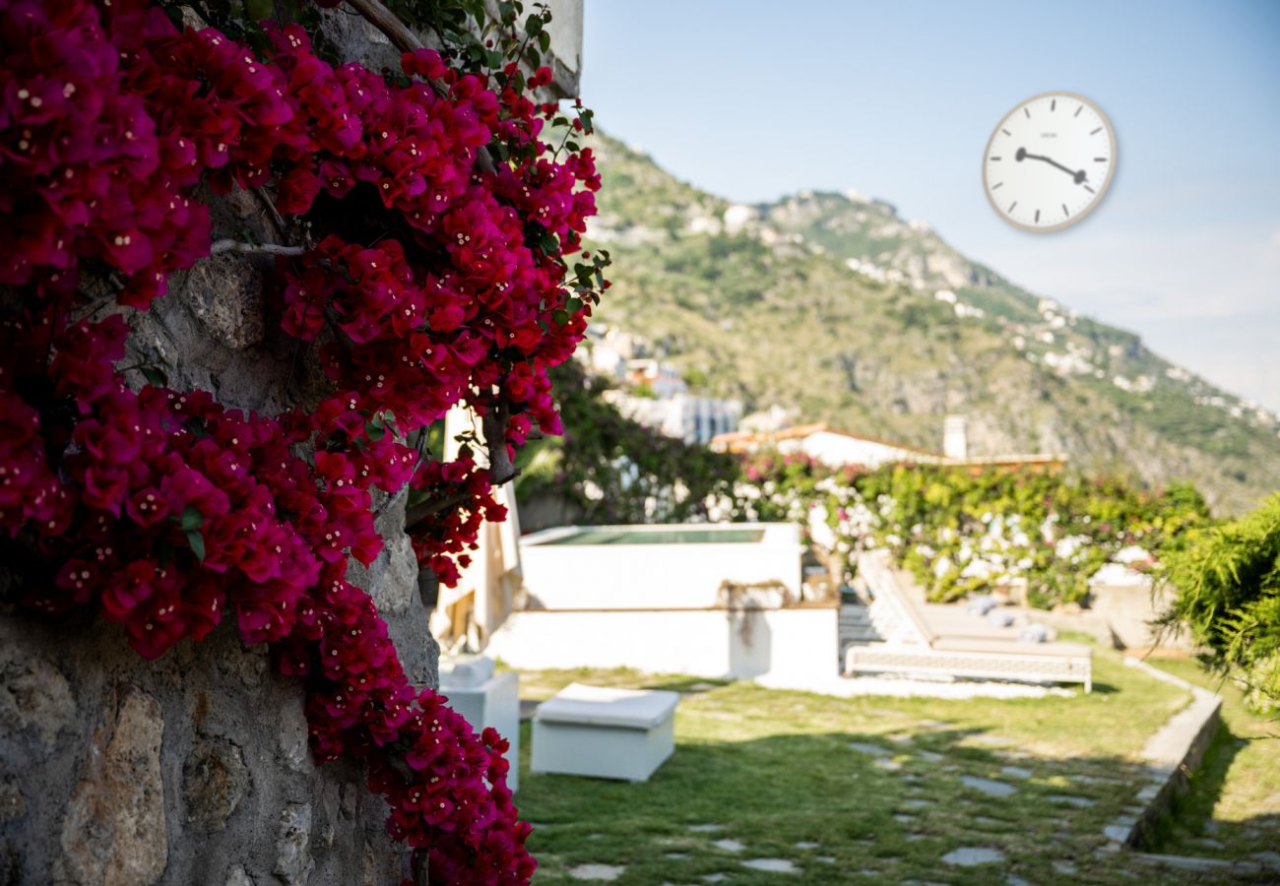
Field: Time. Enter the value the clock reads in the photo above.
9:19
